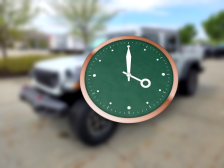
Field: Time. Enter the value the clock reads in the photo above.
4:00
